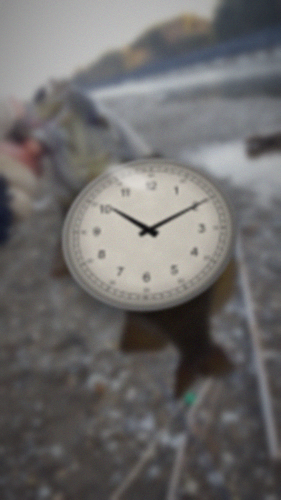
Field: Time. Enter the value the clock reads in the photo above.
10:10
